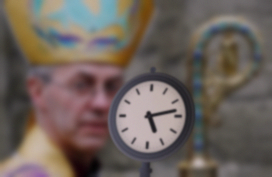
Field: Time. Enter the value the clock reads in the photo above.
5:13
